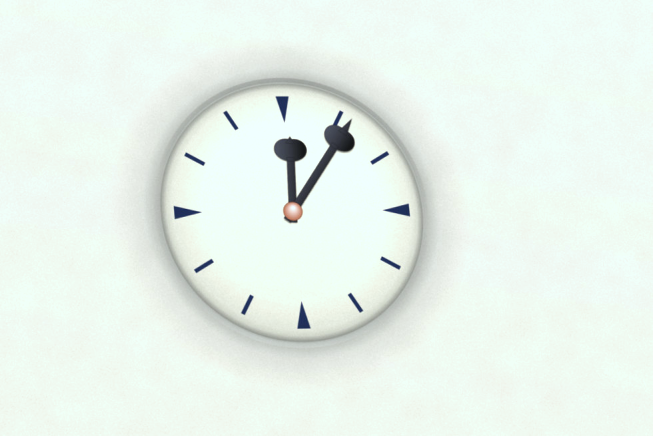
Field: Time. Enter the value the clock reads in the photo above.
12:06
